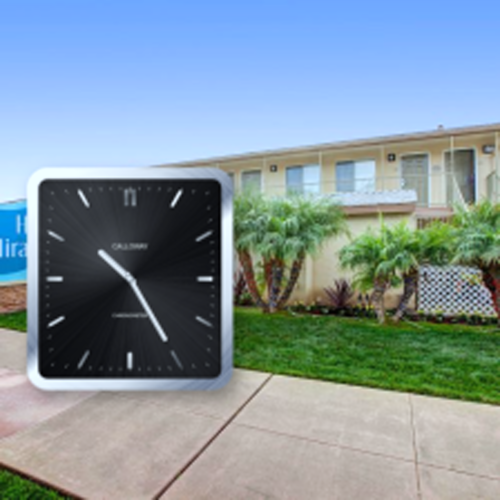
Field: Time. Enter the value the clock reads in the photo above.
10:25
